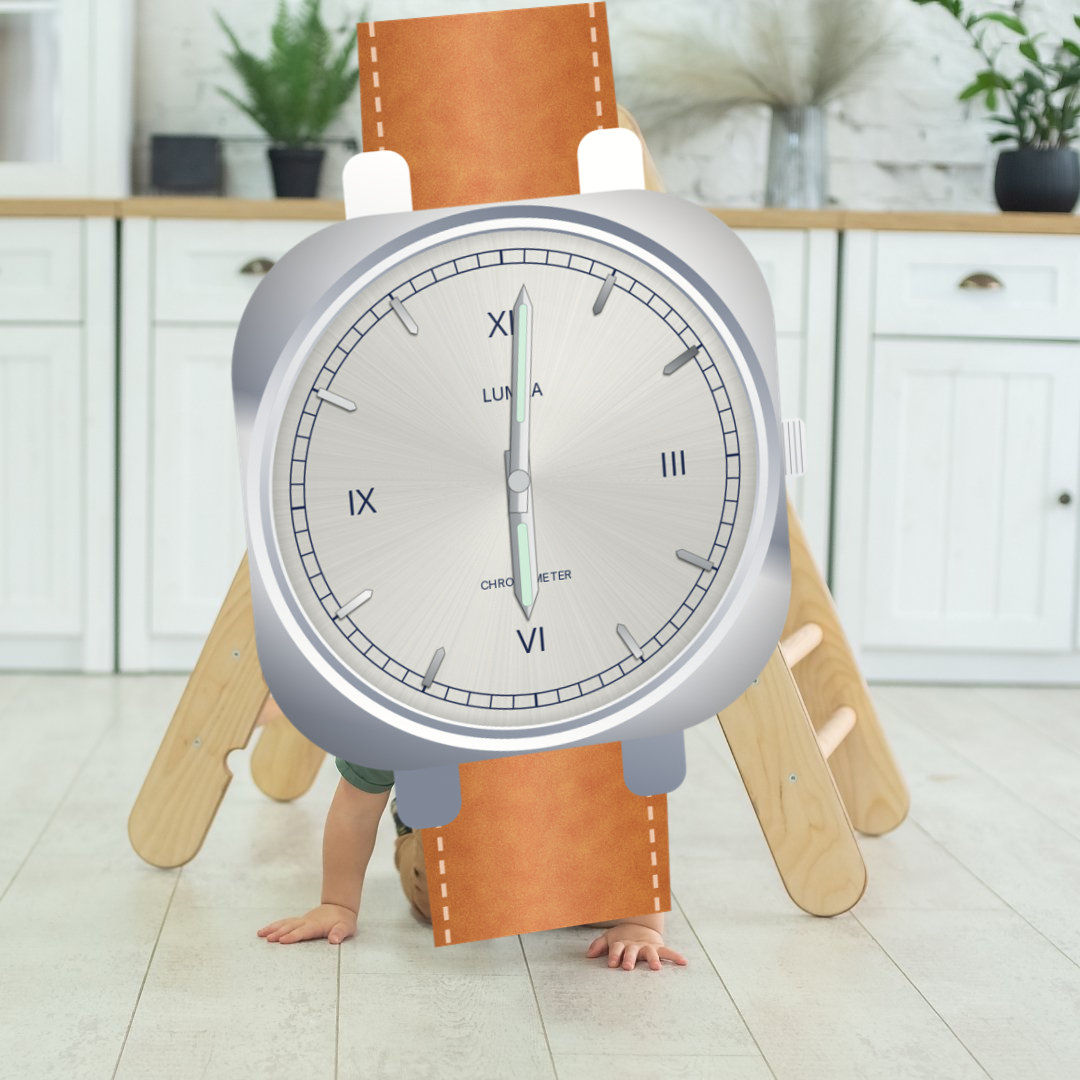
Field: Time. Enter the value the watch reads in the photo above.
6:01
